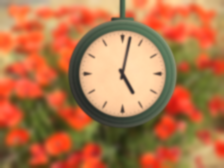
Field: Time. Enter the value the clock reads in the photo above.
5:02
